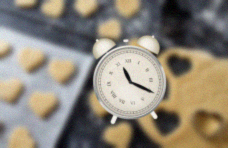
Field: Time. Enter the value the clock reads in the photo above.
11:20
